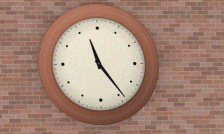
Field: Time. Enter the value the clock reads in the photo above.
11:24
